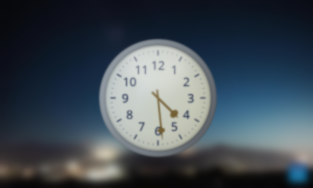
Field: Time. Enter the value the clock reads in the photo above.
4:29
